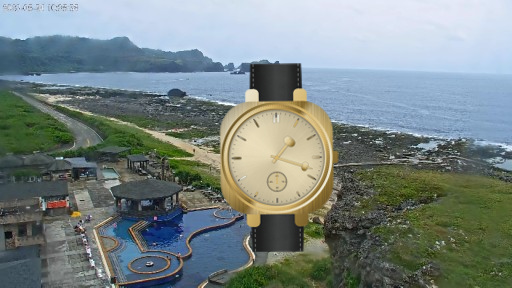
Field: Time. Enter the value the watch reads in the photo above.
1:18
